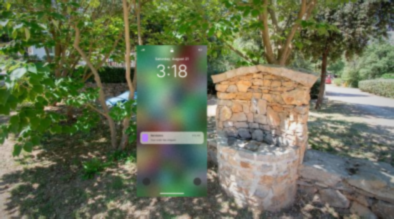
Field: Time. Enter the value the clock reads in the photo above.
3:18
